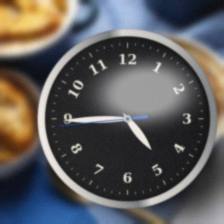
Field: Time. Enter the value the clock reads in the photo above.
4:44:44
